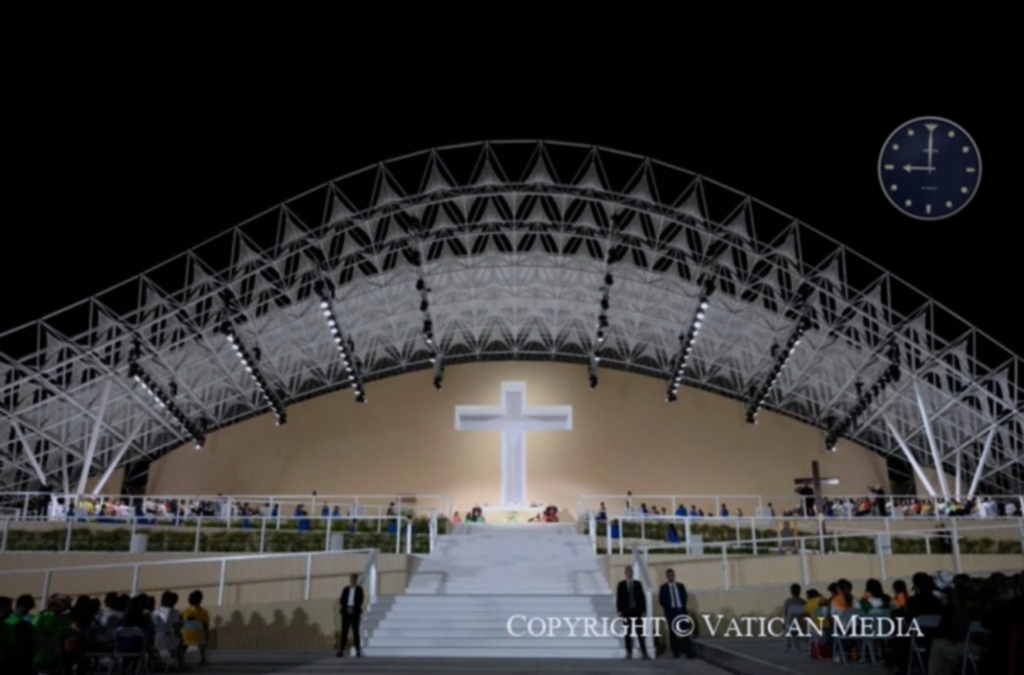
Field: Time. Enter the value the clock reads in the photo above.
9:00
